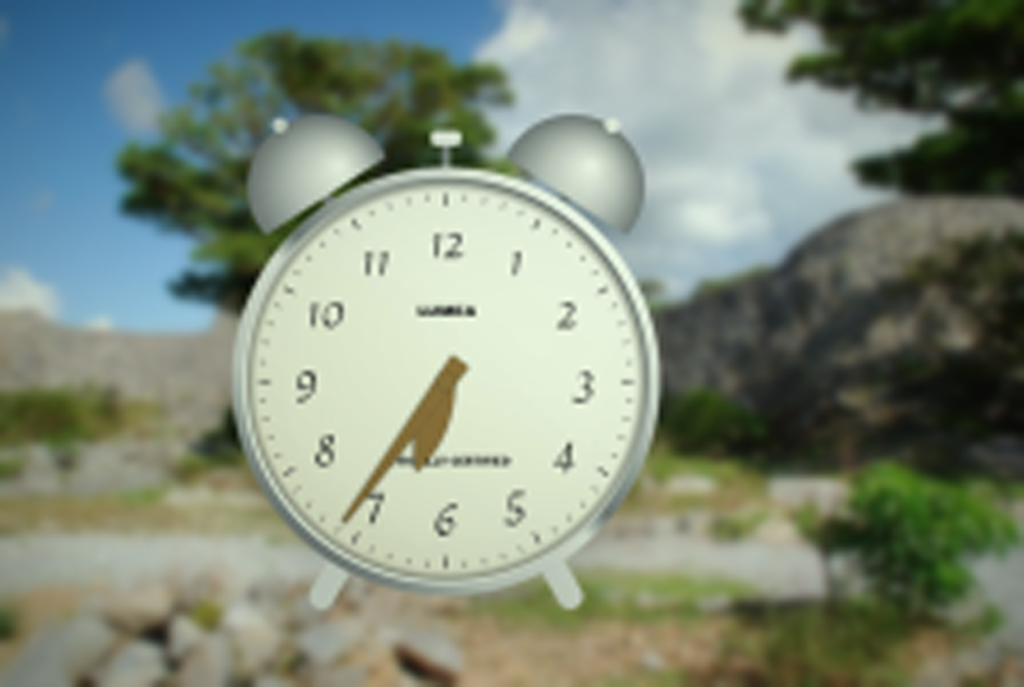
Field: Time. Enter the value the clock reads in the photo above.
6:36
